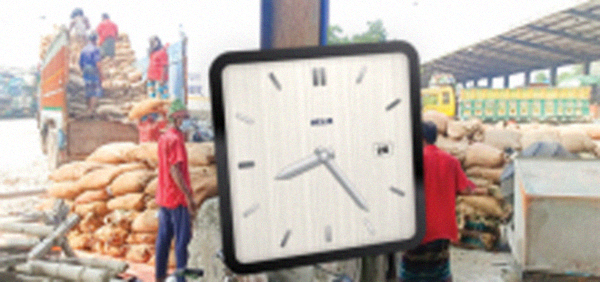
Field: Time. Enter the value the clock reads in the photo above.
8:24
